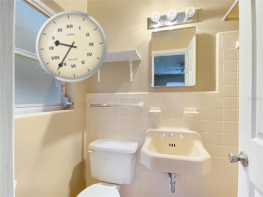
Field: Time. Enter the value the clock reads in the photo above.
9:36
